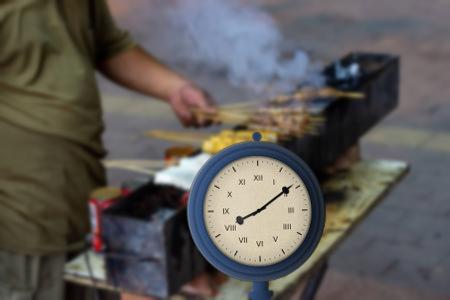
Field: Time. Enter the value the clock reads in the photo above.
8:09
